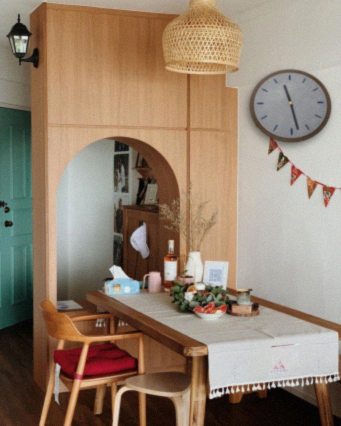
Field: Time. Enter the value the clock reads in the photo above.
11:28
